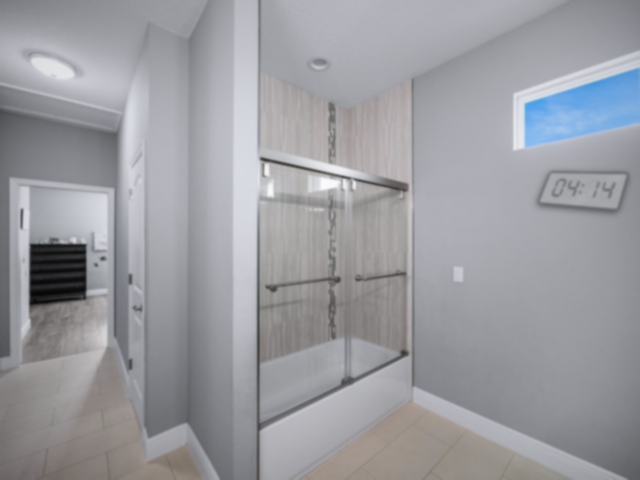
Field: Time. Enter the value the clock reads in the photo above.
4:14
